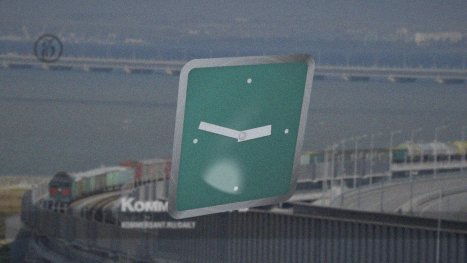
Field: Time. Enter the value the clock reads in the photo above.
2:48
